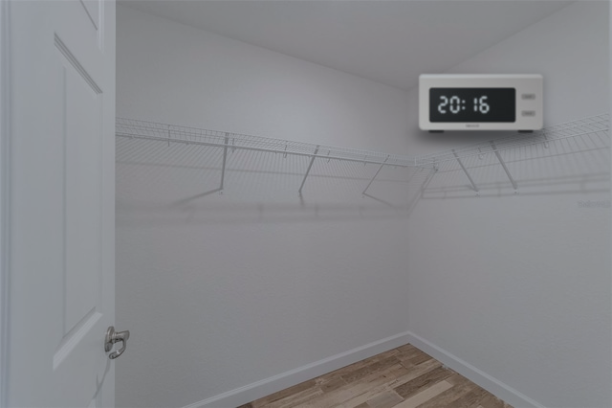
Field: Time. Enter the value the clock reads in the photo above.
20:16
